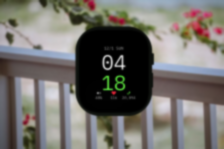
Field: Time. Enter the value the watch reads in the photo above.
4:18
